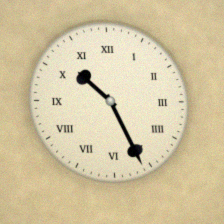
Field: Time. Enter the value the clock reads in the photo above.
10:26
